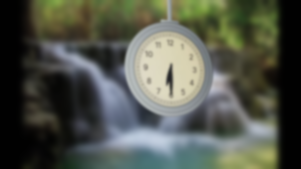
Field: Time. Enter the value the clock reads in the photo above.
6:30
